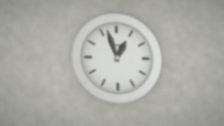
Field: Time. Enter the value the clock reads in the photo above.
12:57
